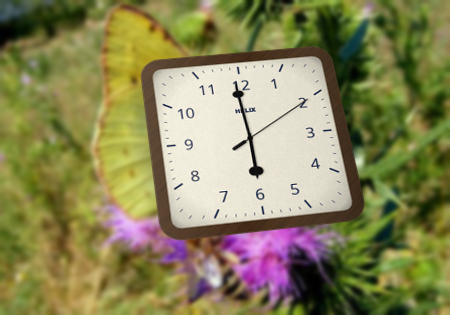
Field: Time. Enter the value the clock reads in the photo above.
5:59:10
